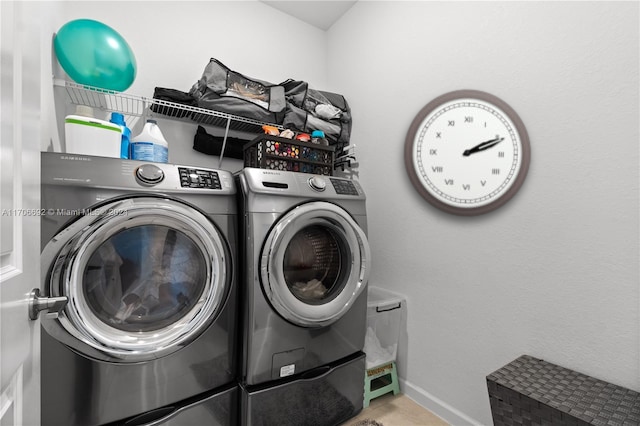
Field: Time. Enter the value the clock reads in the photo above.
2:11
